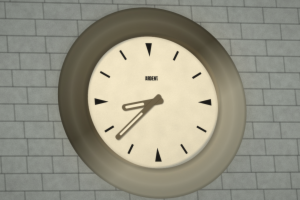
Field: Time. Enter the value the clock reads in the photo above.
8:38
